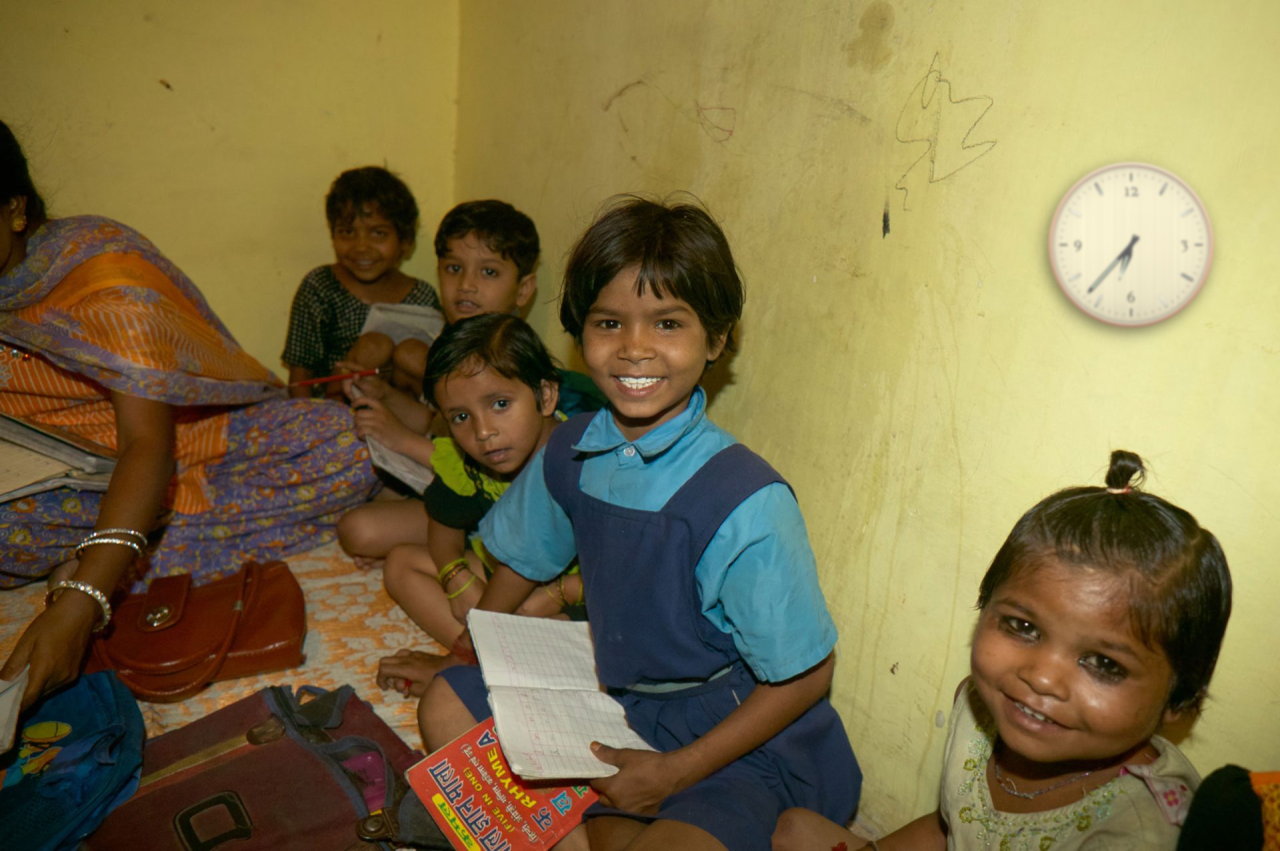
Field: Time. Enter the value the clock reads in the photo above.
6:37
